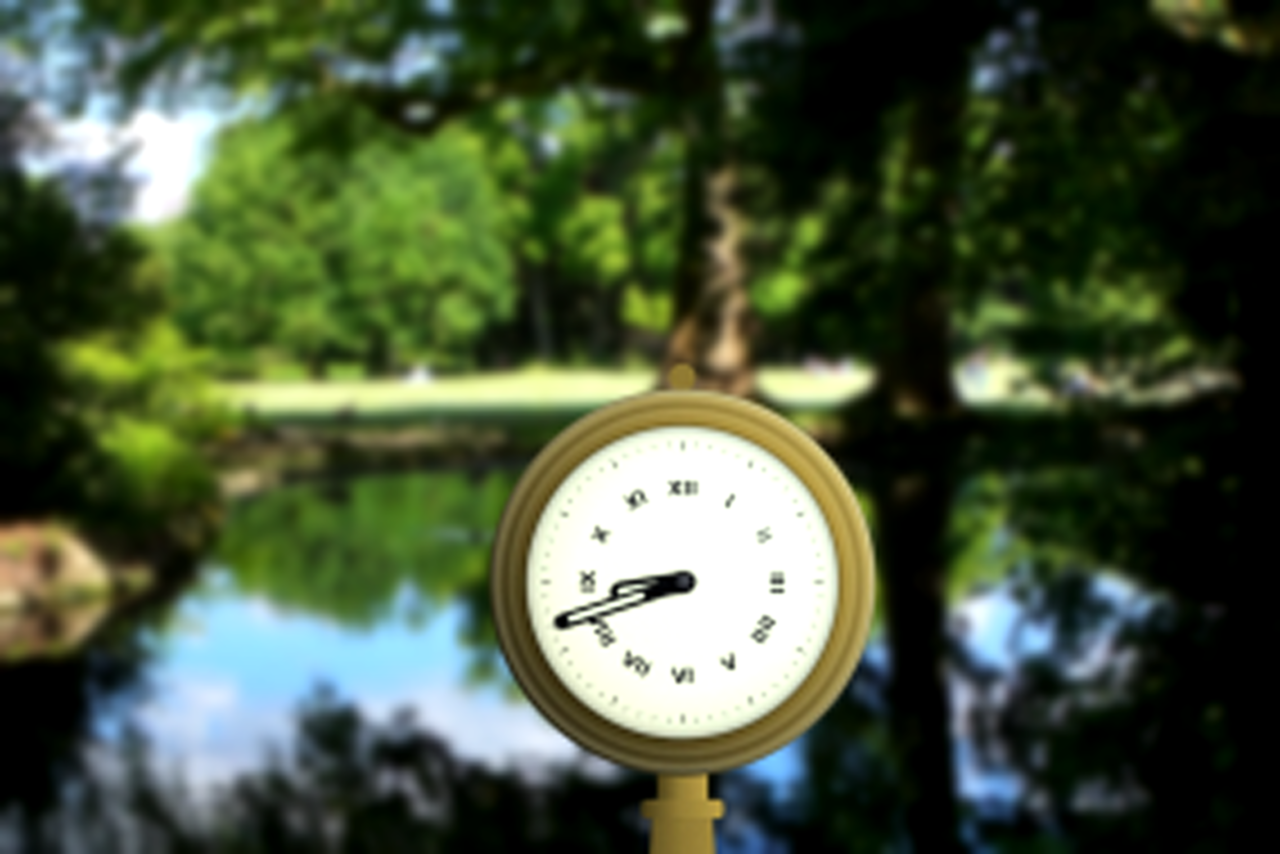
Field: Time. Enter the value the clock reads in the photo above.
8:42
